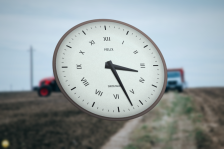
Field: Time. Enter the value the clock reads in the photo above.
3:27
